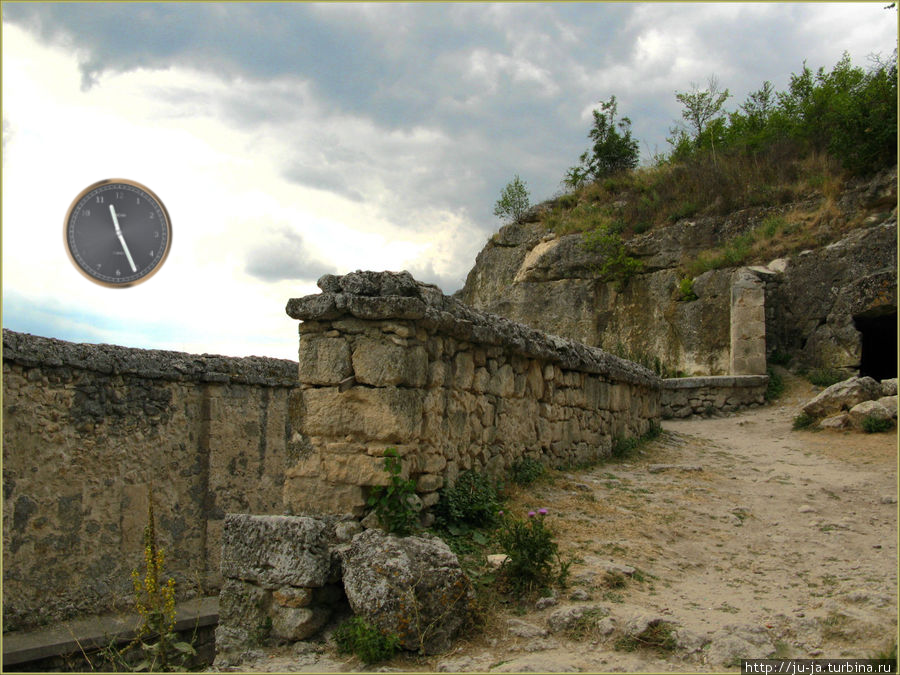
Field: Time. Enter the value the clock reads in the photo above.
11:26
